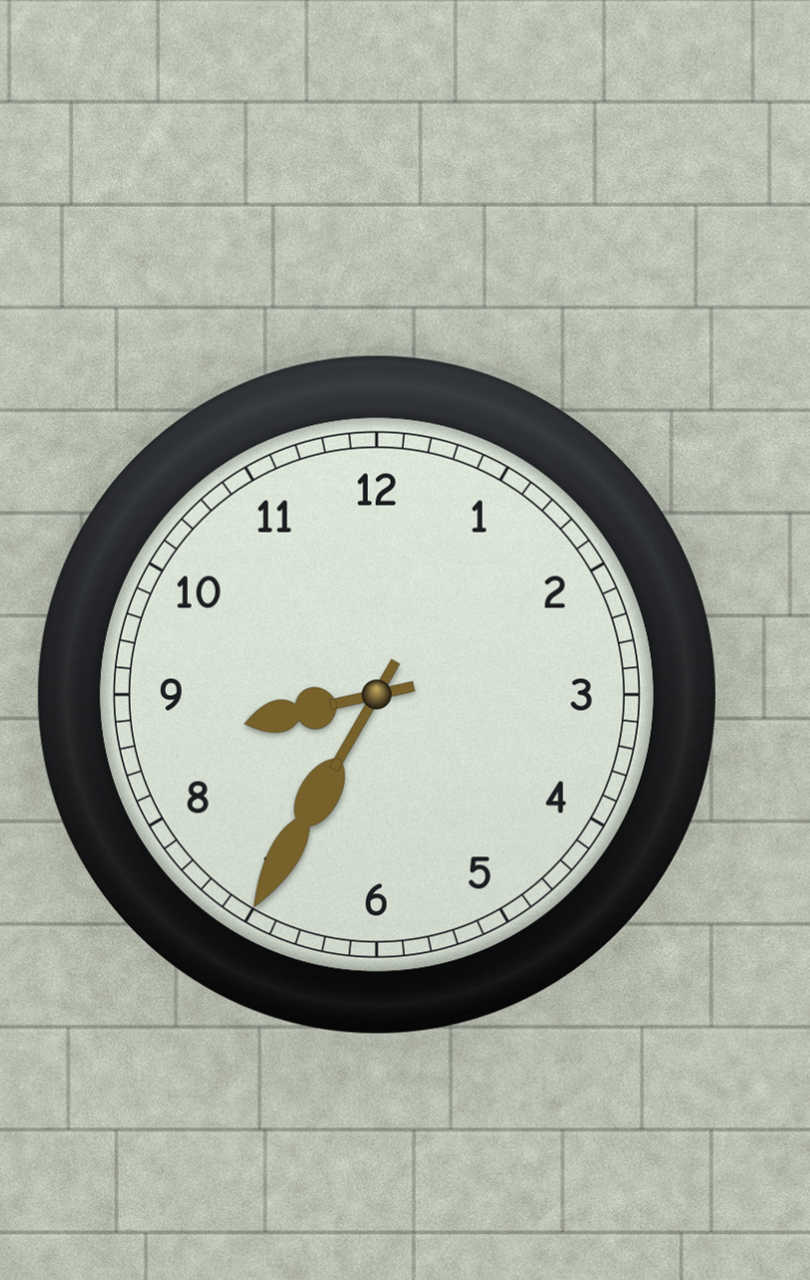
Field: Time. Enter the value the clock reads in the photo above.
8:35
